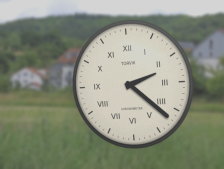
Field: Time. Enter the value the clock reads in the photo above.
2:22
